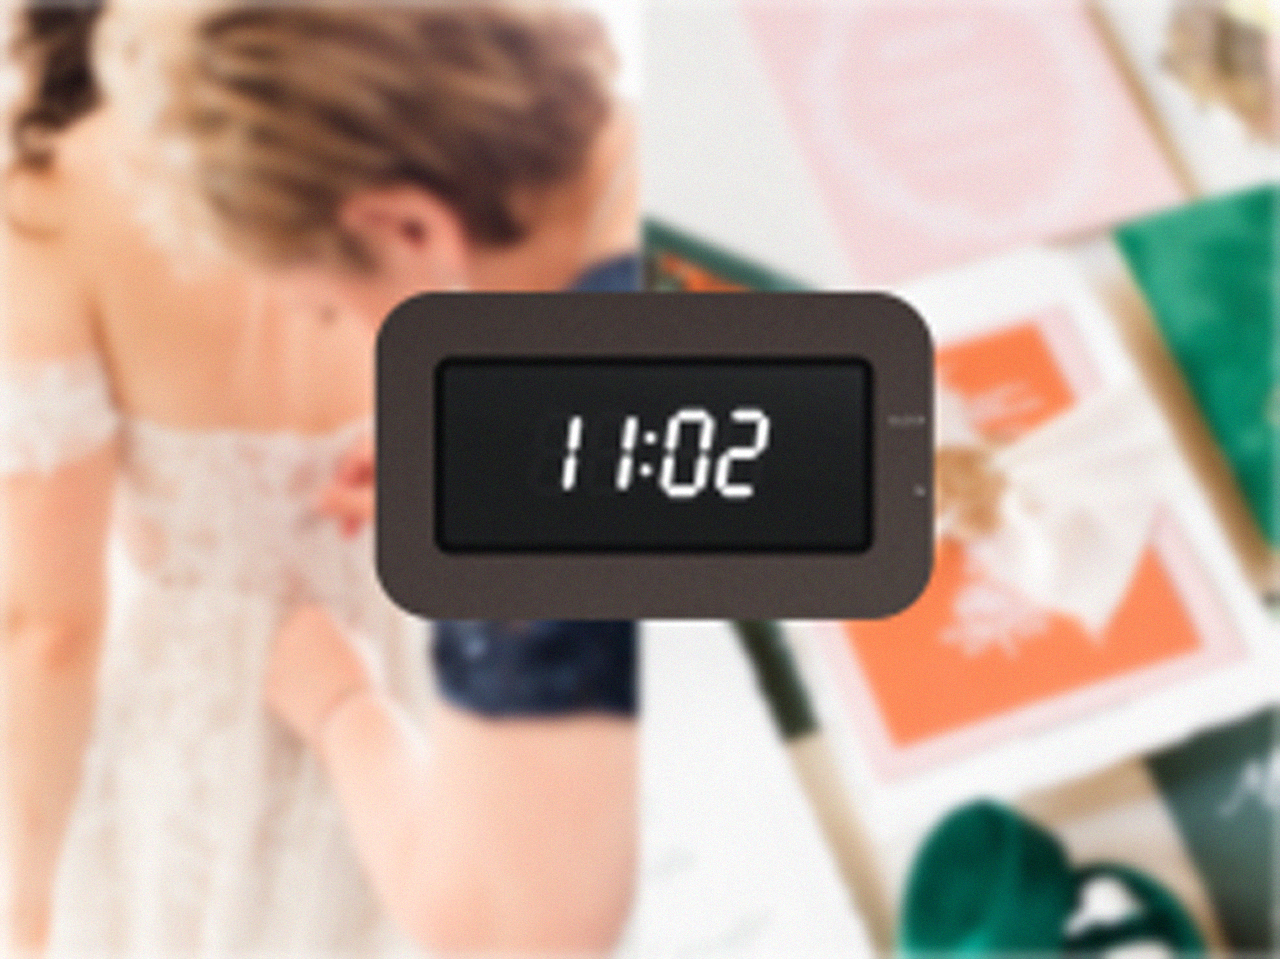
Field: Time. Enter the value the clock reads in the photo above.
11:02
